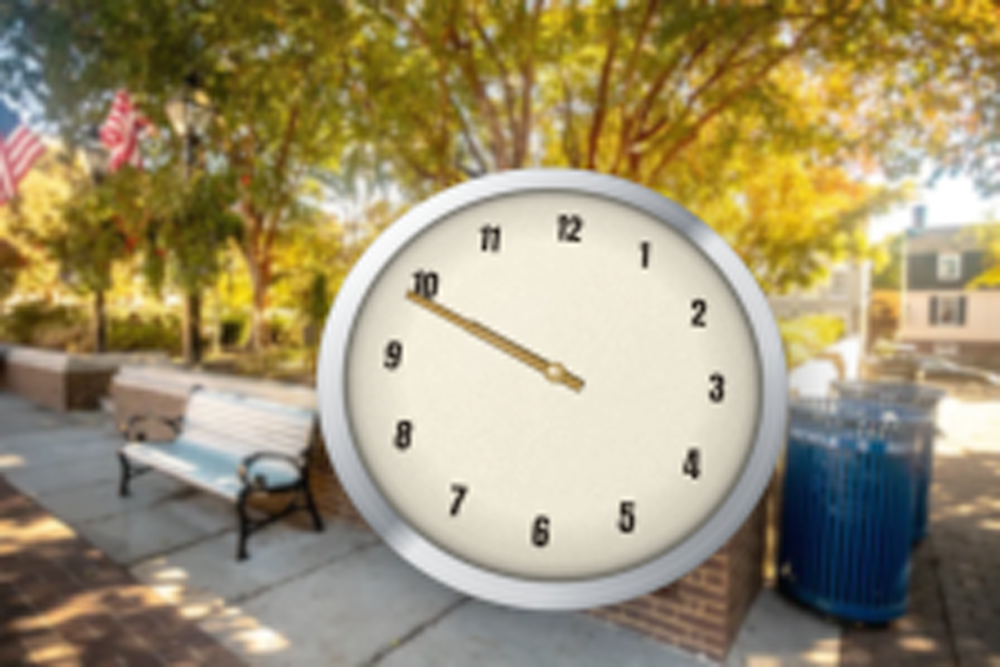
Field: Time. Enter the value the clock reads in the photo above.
9:49
